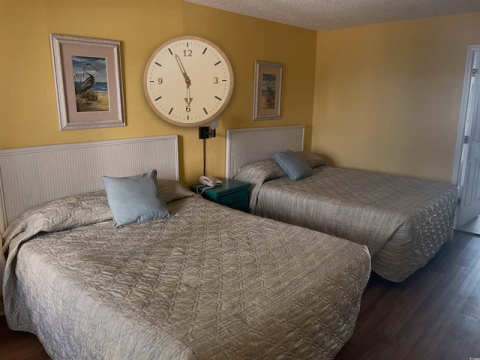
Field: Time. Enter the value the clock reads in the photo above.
5:56
